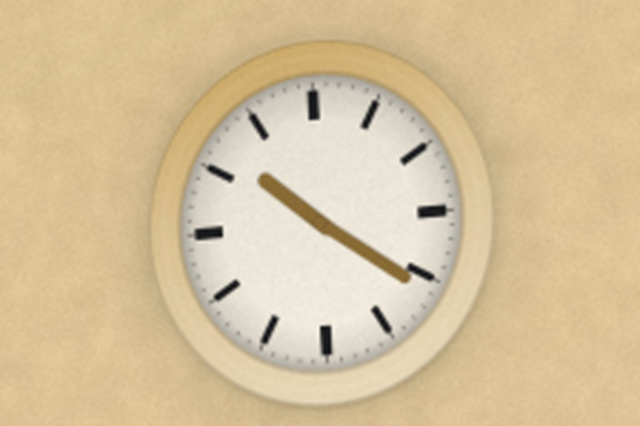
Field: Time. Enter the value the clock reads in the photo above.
10:21
